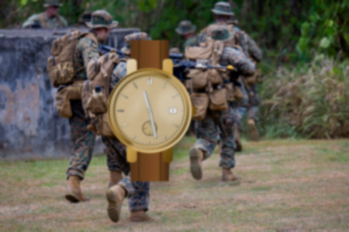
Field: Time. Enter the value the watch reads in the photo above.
11:28
